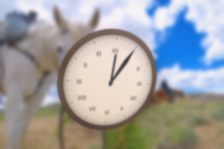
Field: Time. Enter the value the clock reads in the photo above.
12:05
